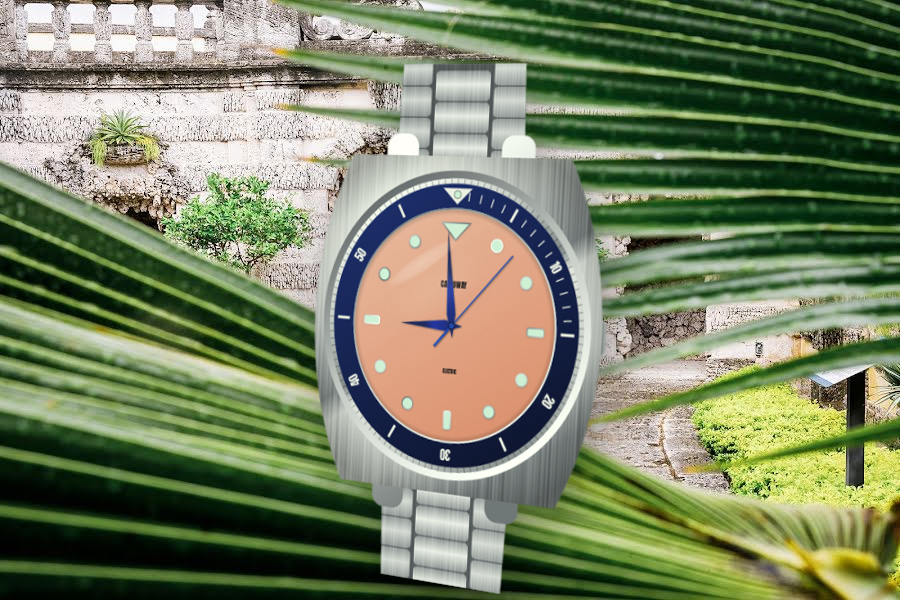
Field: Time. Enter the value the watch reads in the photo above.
8:59:07
